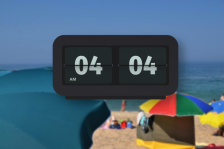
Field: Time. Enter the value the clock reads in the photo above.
4:04
